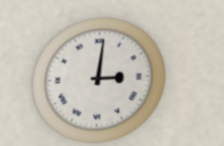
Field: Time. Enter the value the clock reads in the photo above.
3:01
